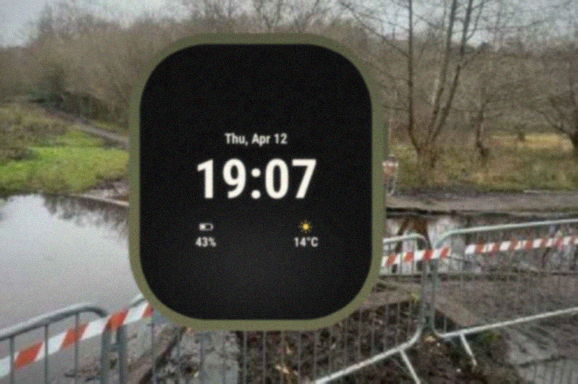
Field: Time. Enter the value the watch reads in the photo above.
19:07
